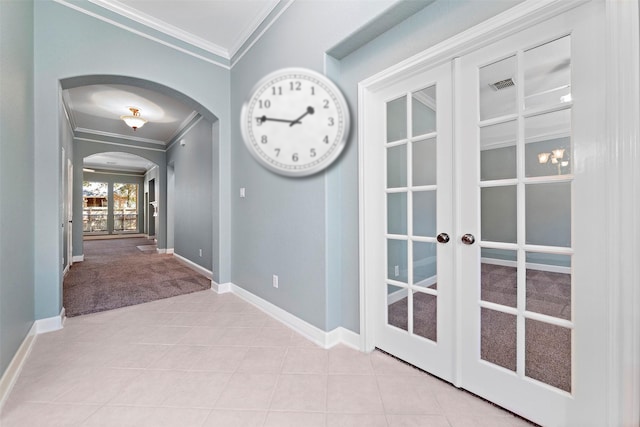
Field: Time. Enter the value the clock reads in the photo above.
1:46
